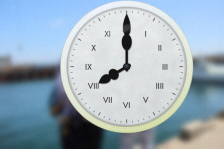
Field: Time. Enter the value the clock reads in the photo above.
8:00
